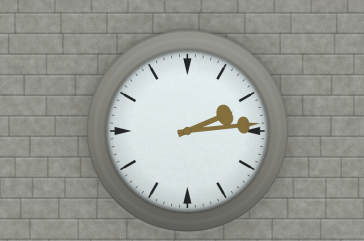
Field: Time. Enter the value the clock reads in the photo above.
2:14
